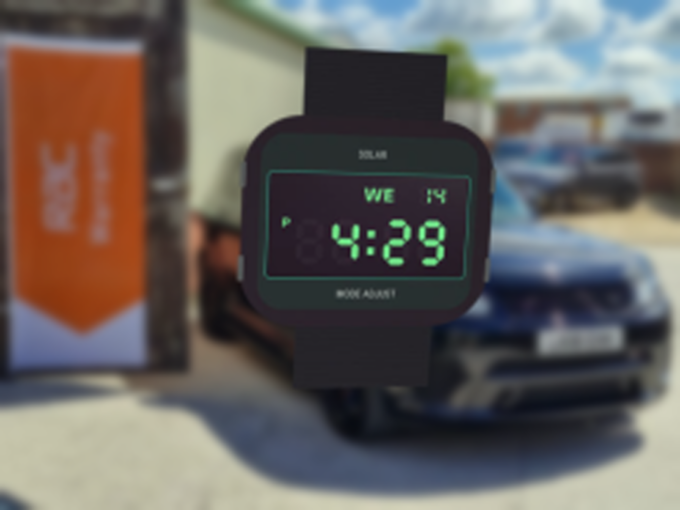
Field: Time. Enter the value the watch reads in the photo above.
4:29
